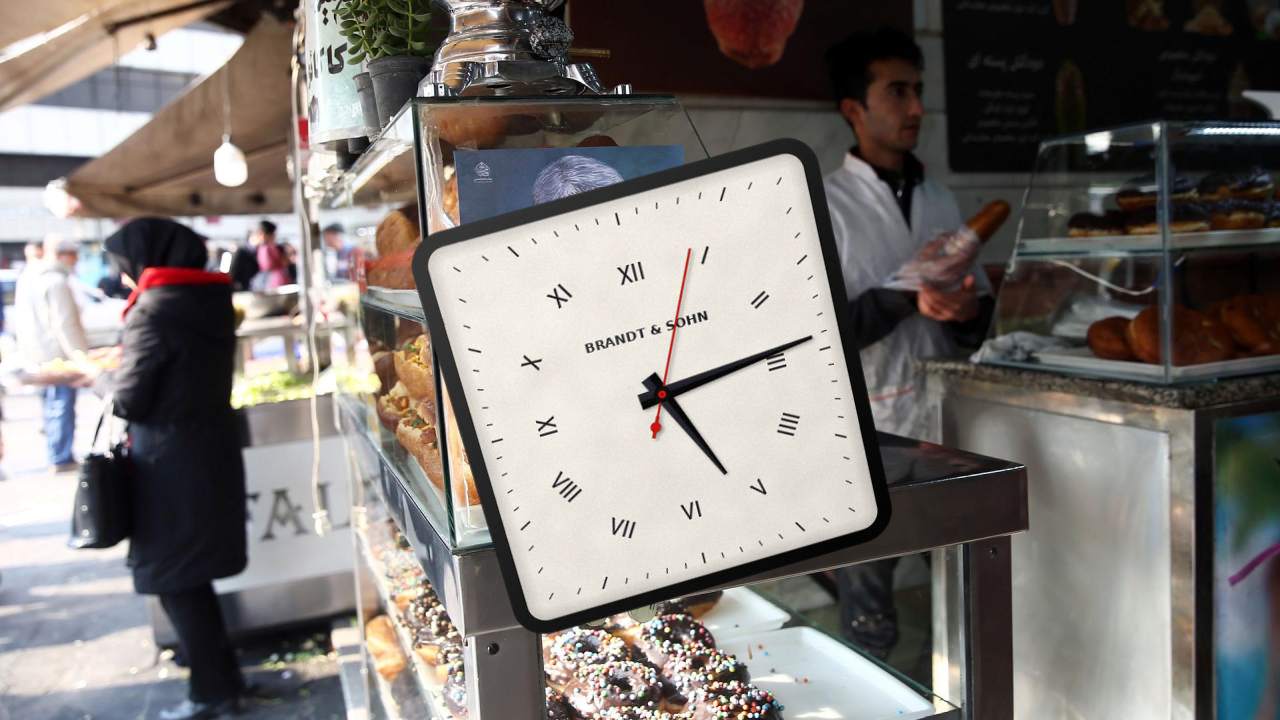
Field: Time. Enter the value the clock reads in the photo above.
5:14:04
